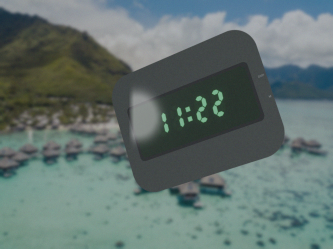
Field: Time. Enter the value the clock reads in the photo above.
11:22
